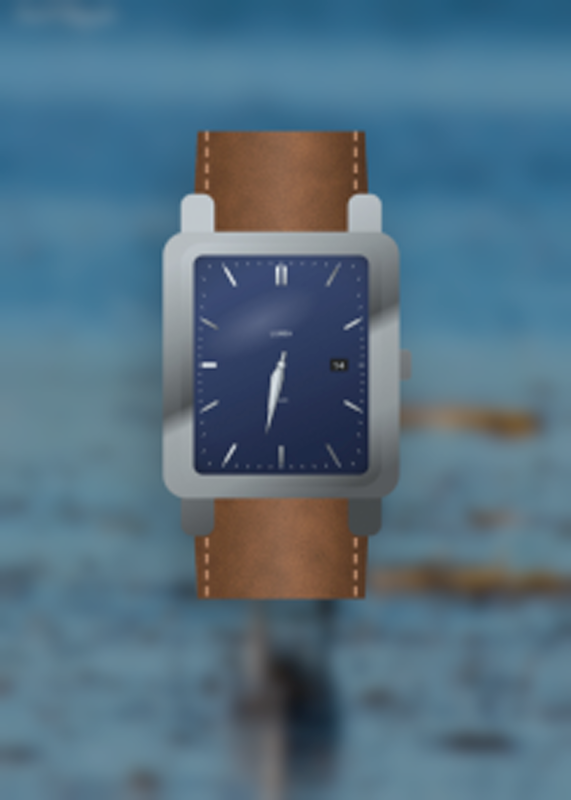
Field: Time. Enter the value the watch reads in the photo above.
6:32
